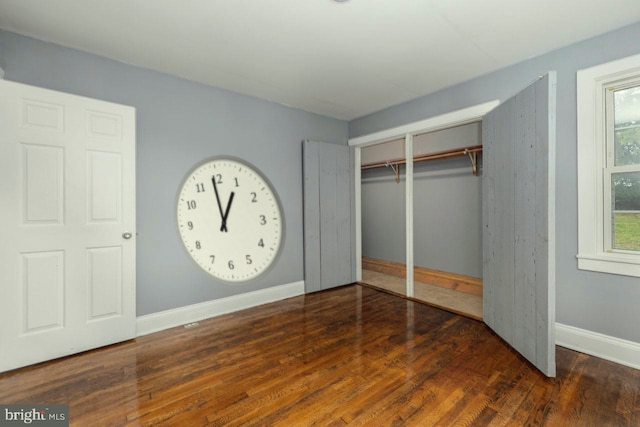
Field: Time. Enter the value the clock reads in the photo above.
12:59
